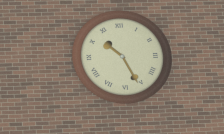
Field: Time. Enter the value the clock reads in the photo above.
10:26
